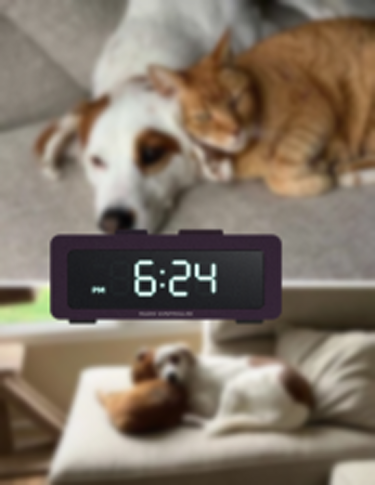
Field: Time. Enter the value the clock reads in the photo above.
6:24
